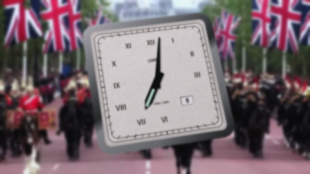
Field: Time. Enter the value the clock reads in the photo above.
7:02
